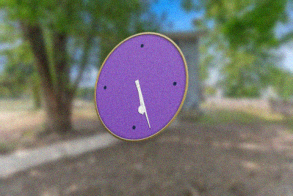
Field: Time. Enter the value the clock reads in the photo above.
5:26
